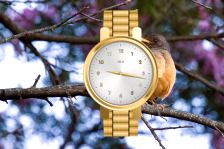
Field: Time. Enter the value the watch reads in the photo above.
9:17
